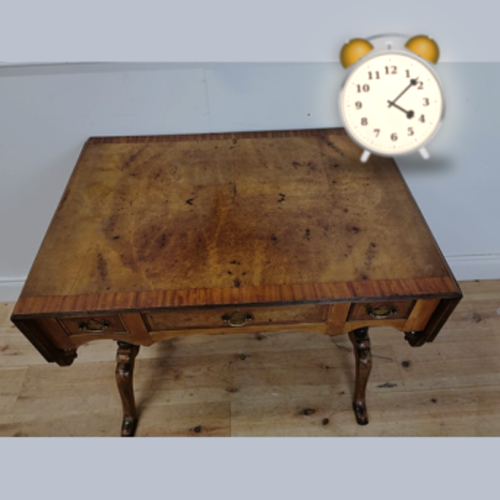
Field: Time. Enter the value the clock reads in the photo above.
4:08
